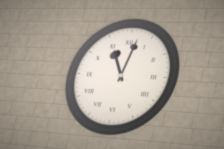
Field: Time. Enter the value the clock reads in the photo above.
11:02
